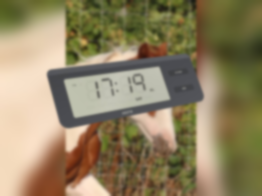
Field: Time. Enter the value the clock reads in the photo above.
17:19
